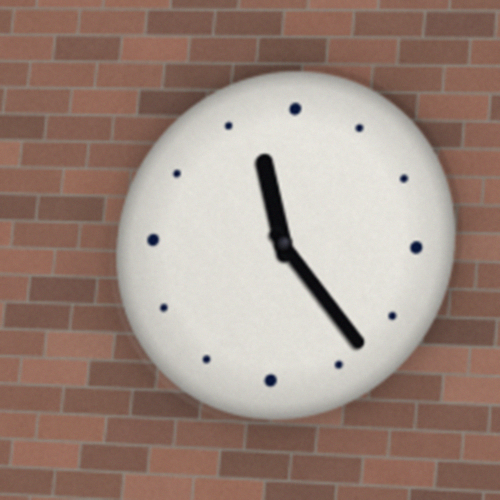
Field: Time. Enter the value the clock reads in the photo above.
11:23
